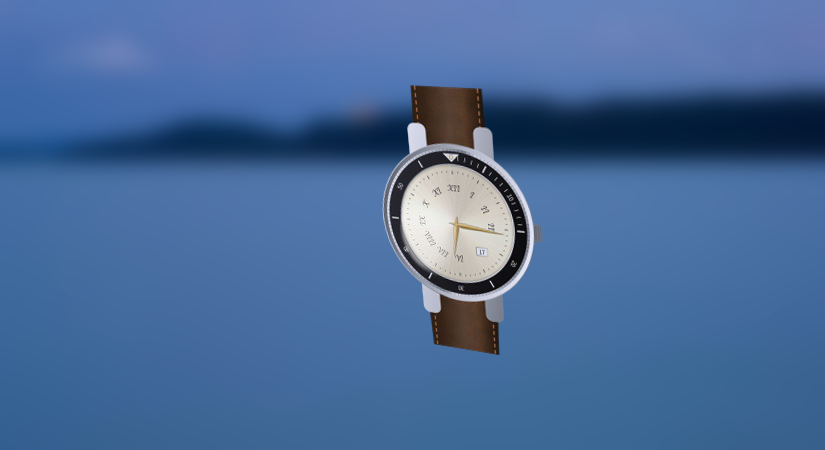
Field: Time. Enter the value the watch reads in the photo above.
6:16
